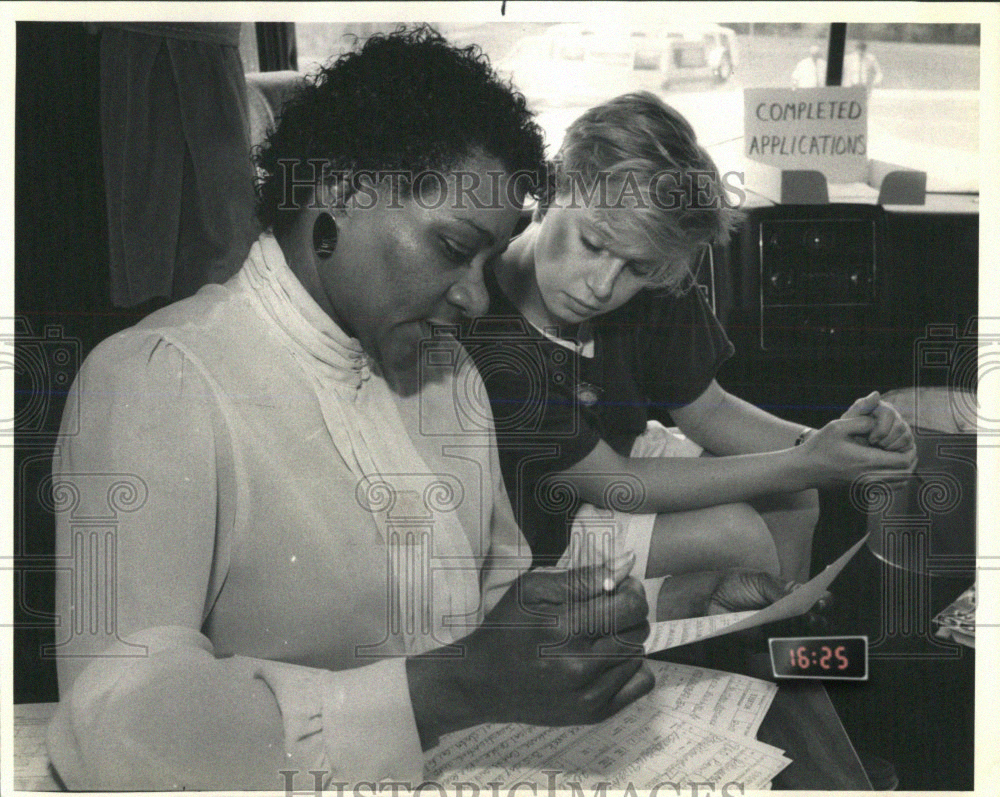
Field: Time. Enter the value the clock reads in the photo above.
16:25
